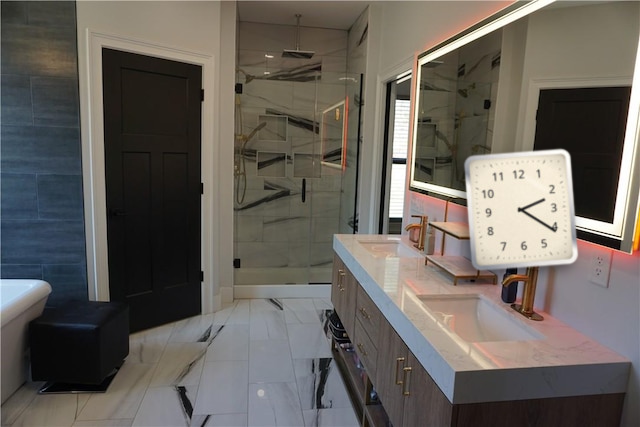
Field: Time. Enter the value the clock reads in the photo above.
2:21
